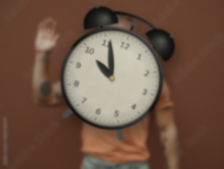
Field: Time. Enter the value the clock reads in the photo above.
9:56
